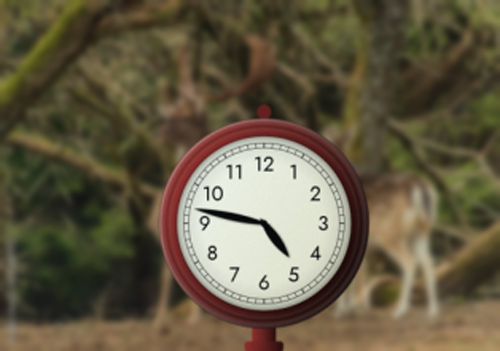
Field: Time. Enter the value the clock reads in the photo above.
4:47
